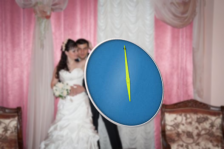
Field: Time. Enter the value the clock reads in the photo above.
6:00
